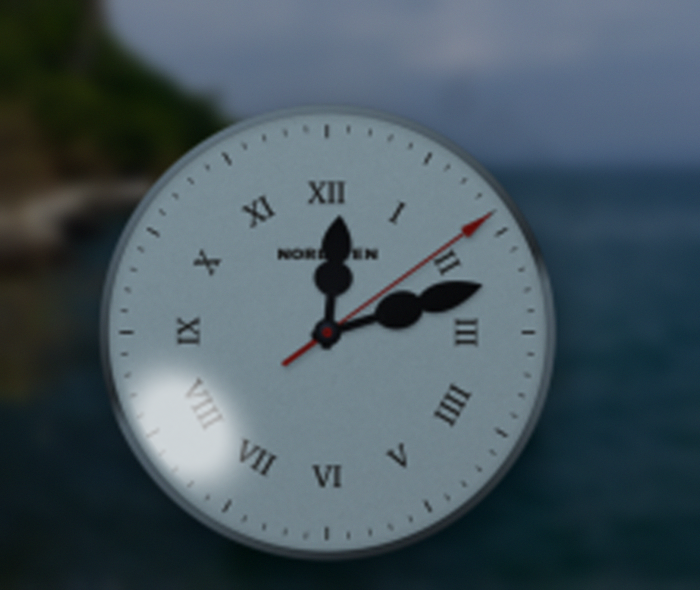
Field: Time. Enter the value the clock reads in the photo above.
12:12:09
